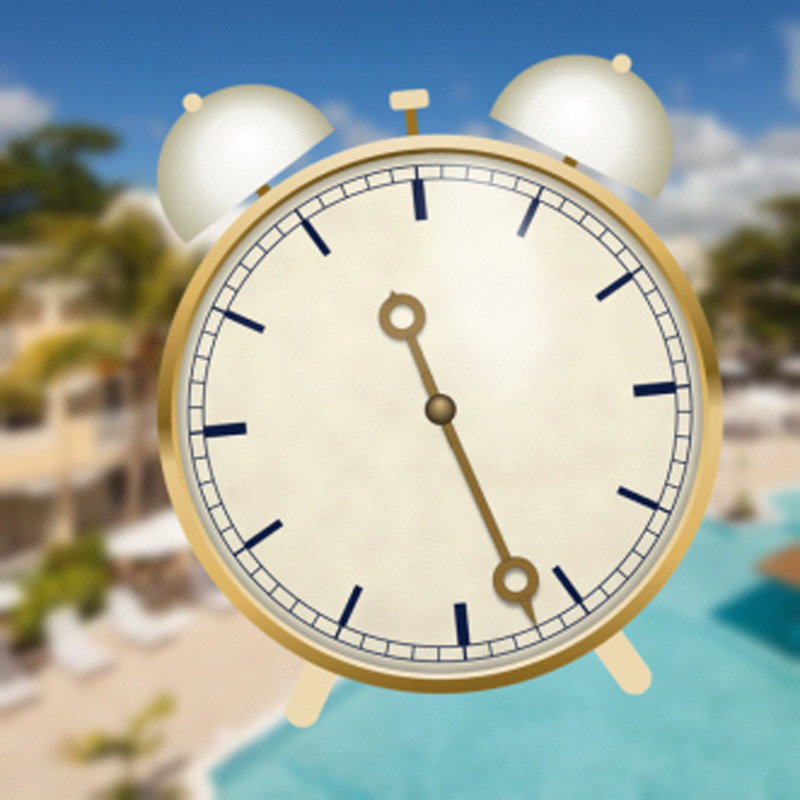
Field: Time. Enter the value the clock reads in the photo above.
11:27
